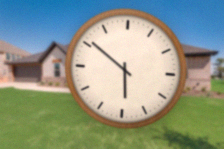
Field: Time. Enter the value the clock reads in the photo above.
5:51
